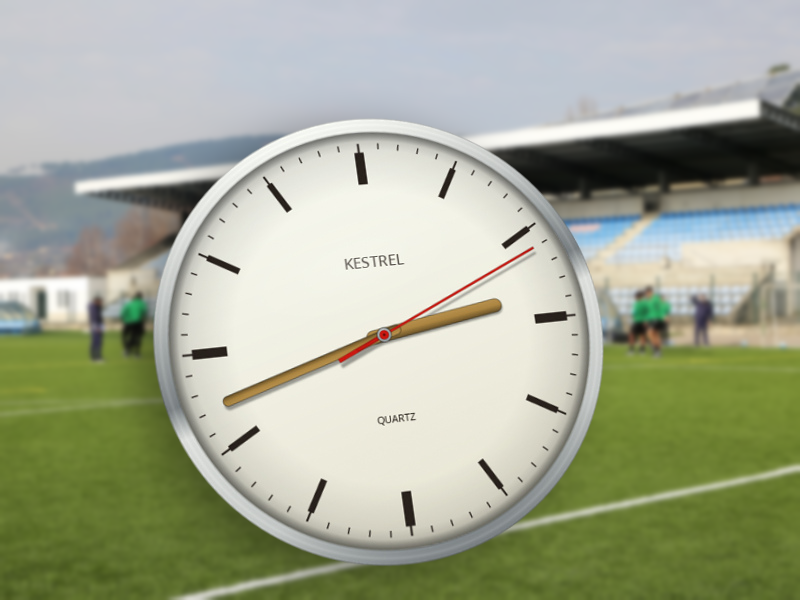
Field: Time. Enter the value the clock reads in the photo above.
2:42:11
